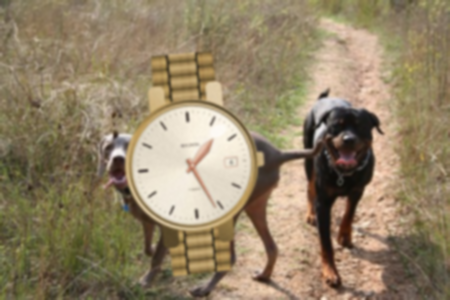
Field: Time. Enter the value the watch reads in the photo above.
1:26
